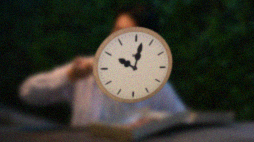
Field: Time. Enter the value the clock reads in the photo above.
10:02
